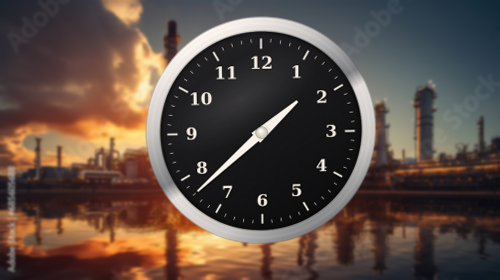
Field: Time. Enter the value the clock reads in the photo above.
1:38
